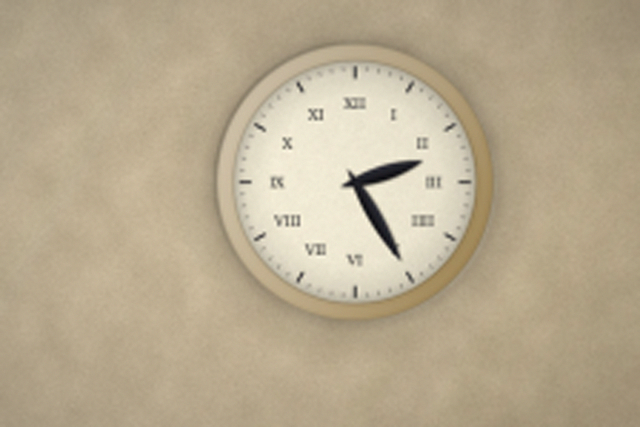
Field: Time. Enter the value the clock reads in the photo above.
2:25
